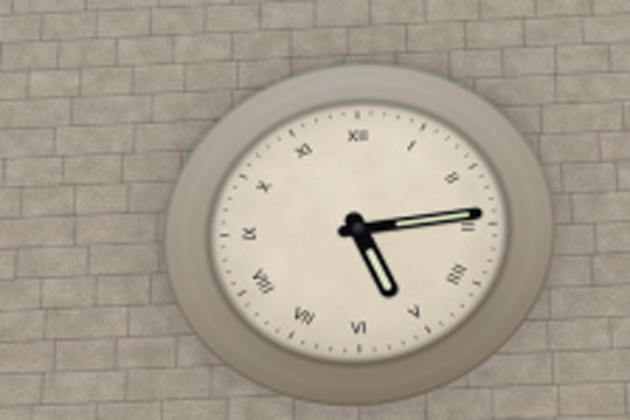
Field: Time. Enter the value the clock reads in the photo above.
5:14
